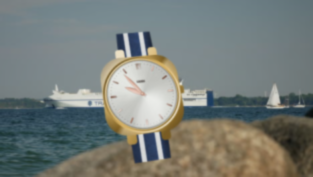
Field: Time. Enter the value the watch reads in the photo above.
9:54
